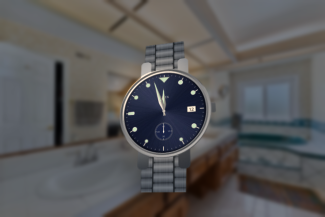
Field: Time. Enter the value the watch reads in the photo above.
11:57
